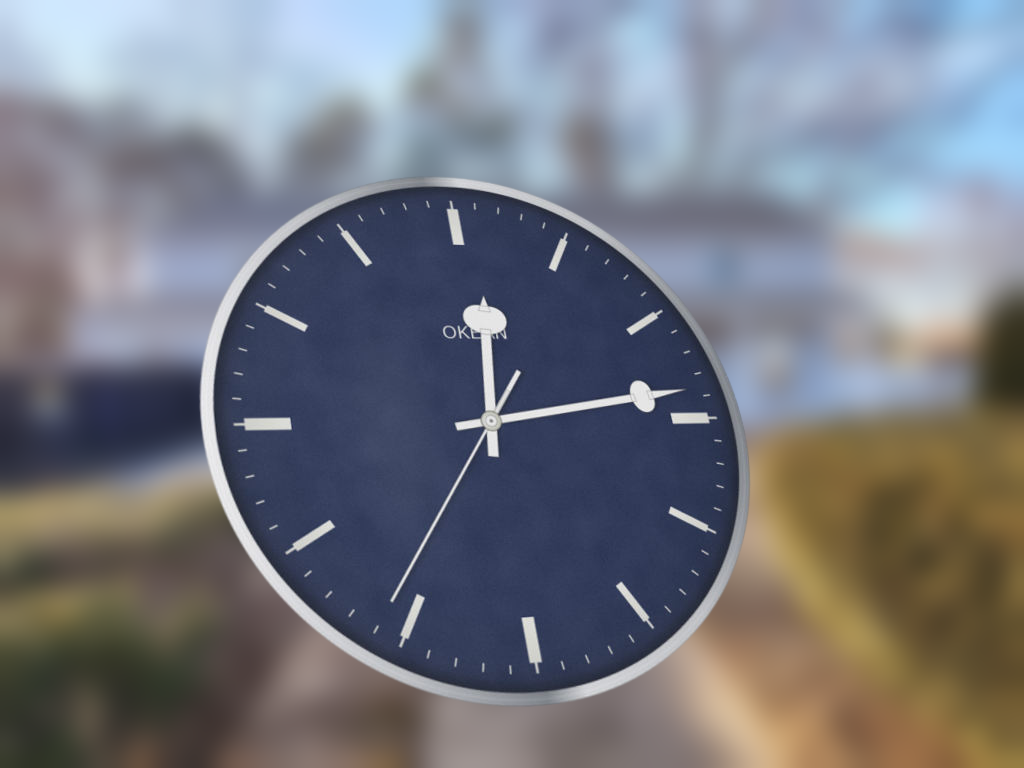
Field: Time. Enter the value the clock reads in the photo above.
12:13:36
